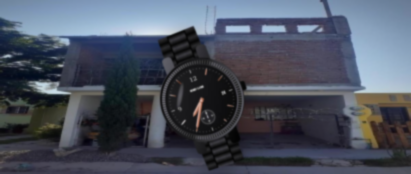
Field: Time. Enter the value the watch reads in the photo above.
7:35
